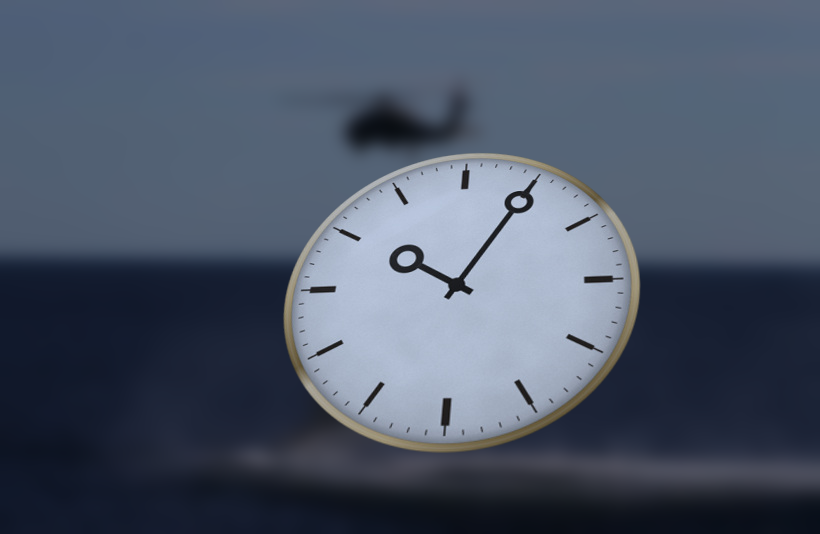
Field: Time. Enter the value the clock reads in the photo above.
10:05
